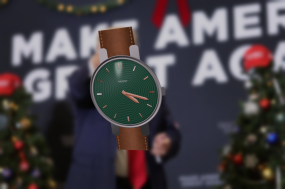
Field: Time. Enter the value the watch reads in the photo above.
4:18
